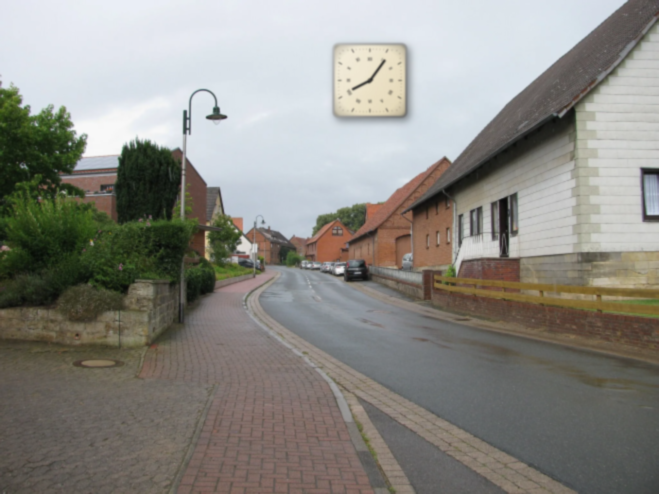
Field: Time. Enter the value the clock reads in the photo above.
8:06
